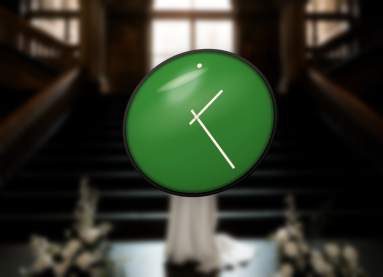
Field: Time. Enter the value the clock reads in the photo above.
1:24
